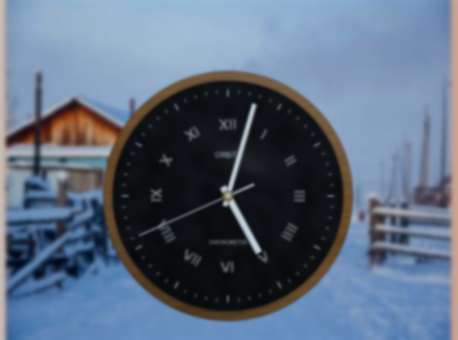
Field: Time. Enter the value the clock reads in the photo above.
5:02:41
